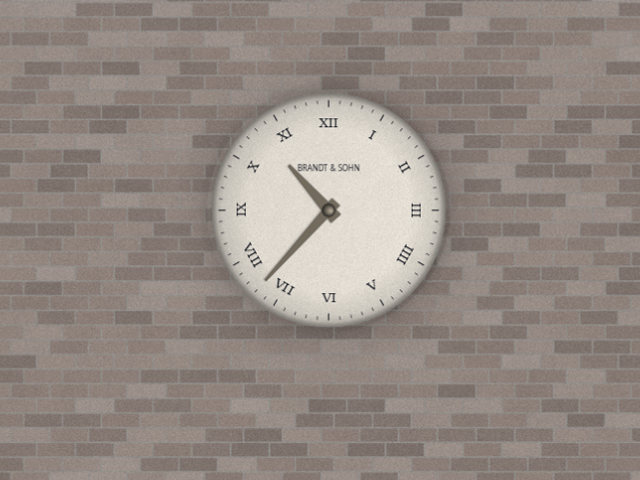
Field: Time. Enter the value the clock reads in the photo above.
10:37
